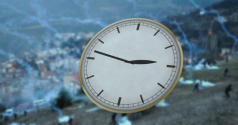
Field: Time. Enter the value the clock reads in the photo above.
2:47
